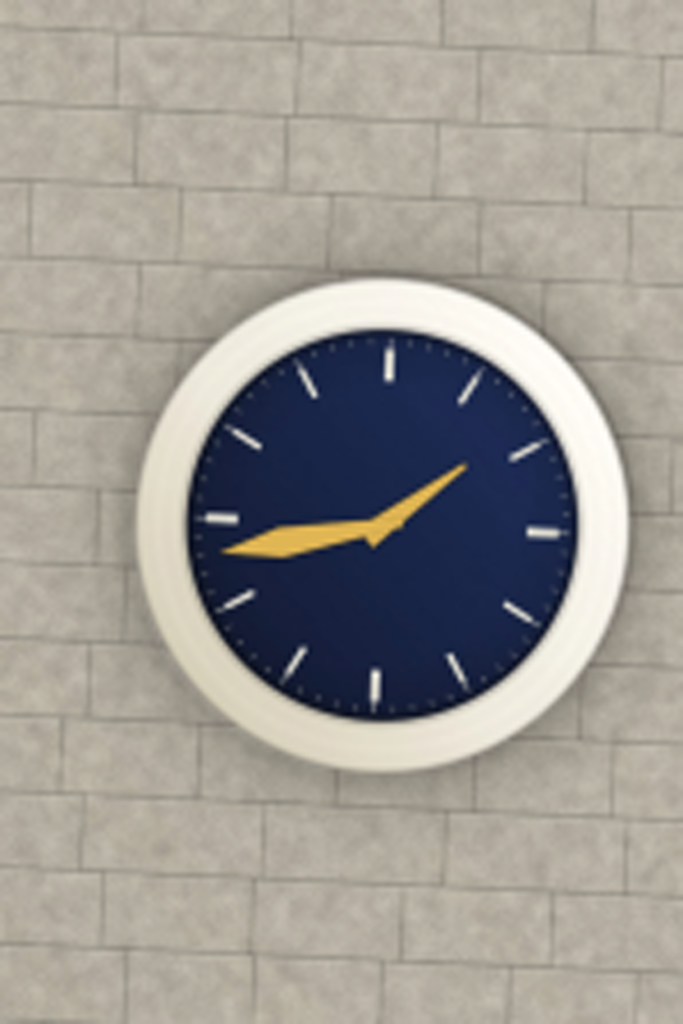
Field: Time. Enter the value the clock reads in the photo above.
1:43
